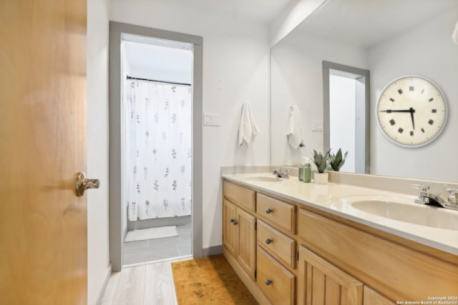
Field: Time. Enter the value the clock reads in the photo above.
5:45
